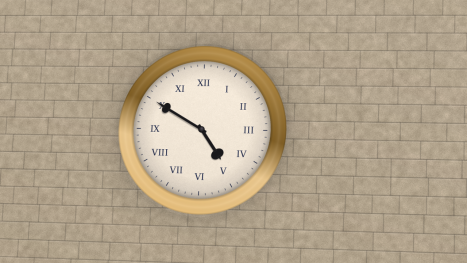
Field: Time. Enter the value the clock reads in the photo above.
4:50
